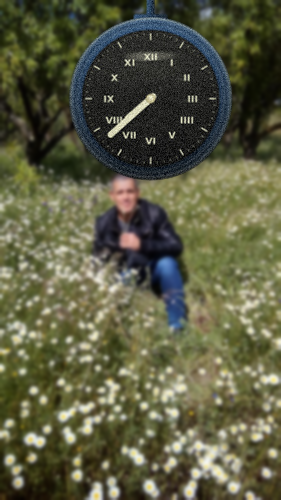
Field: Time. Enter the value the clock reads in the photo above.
7:38
